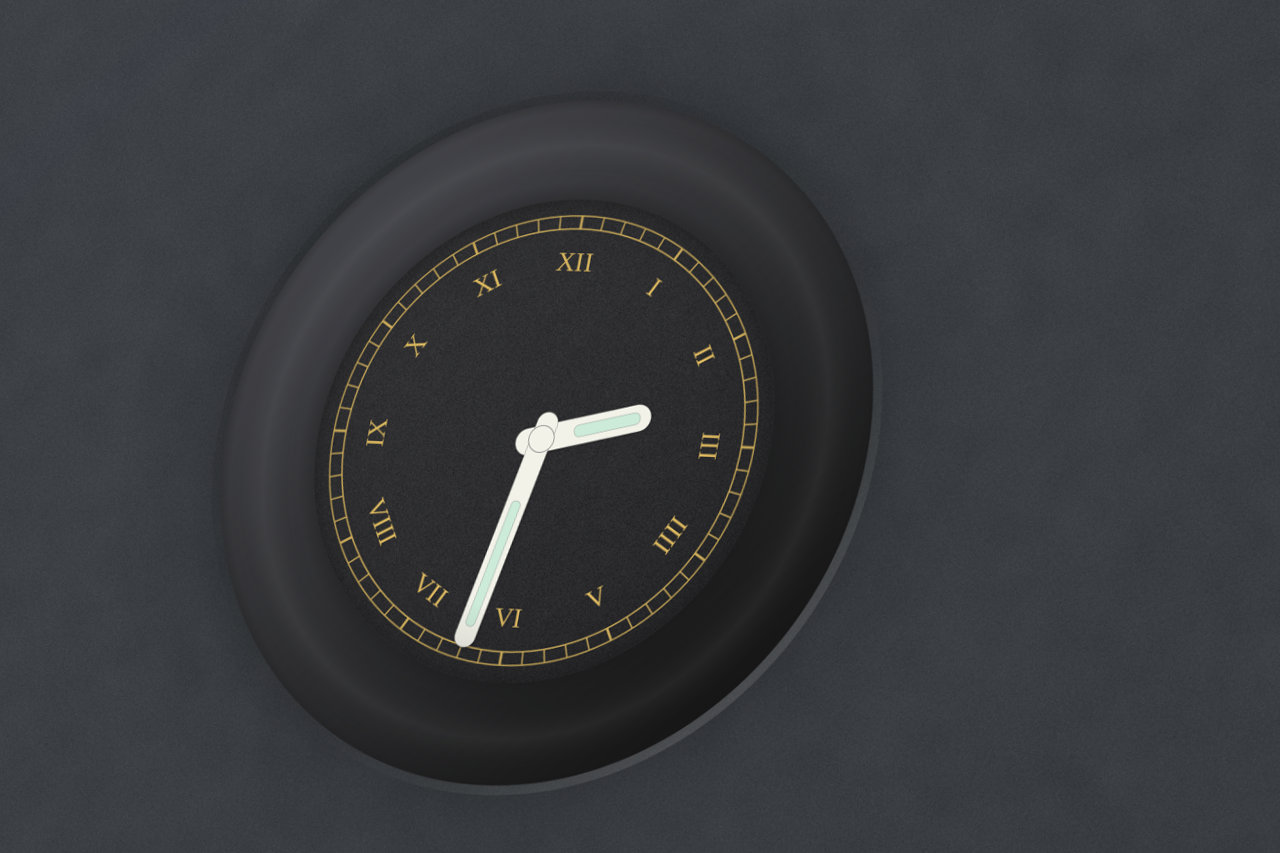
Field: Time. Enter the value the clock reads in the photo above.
2:32
